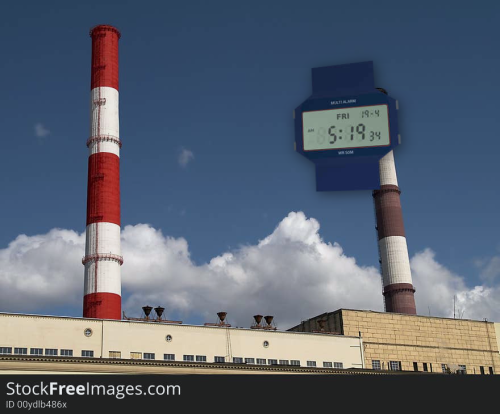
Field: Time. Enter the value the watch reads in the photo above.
5:19:34
